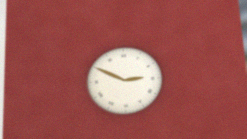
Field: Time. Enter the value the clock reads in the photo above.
2:50
